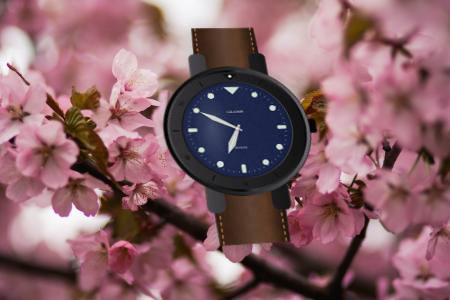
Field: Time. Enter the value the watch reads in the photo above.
6:50
